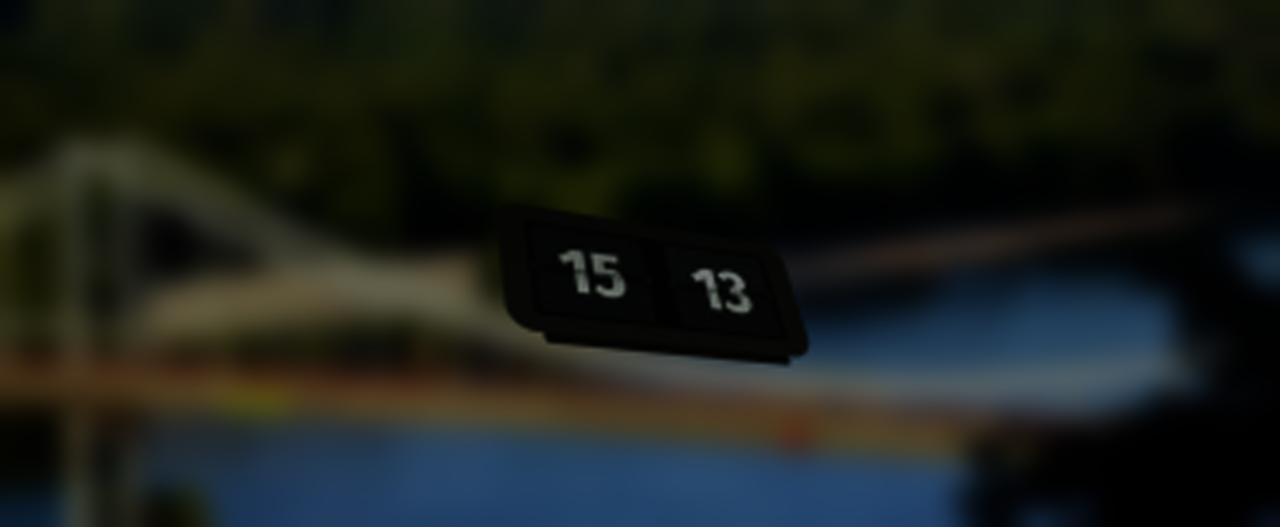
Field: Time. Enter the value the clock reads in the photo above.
15:13
